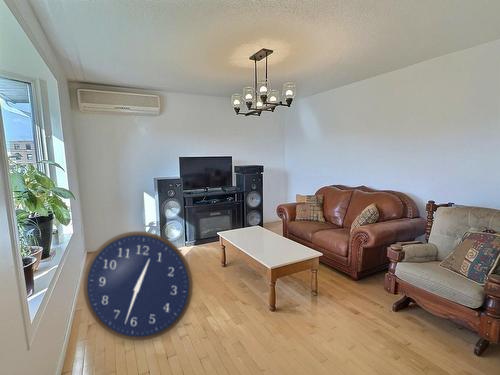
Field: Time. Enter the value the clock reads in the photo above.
12:32
